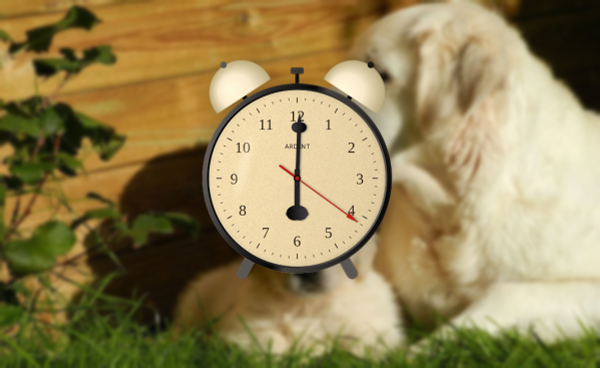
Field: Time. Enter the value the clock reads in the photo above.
6:00:21
